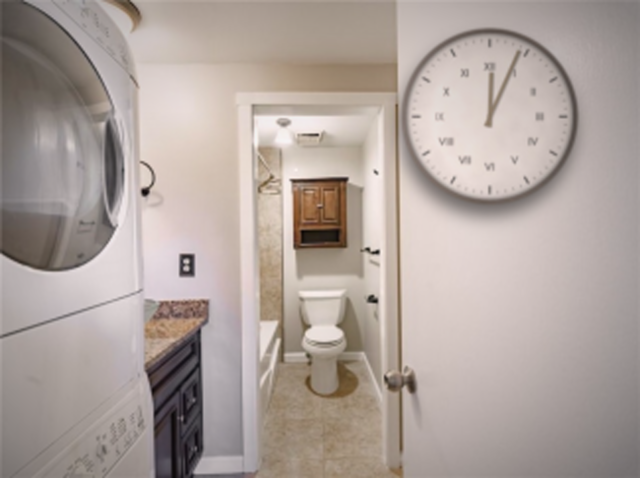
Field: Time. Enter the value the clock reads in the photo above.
12:04
